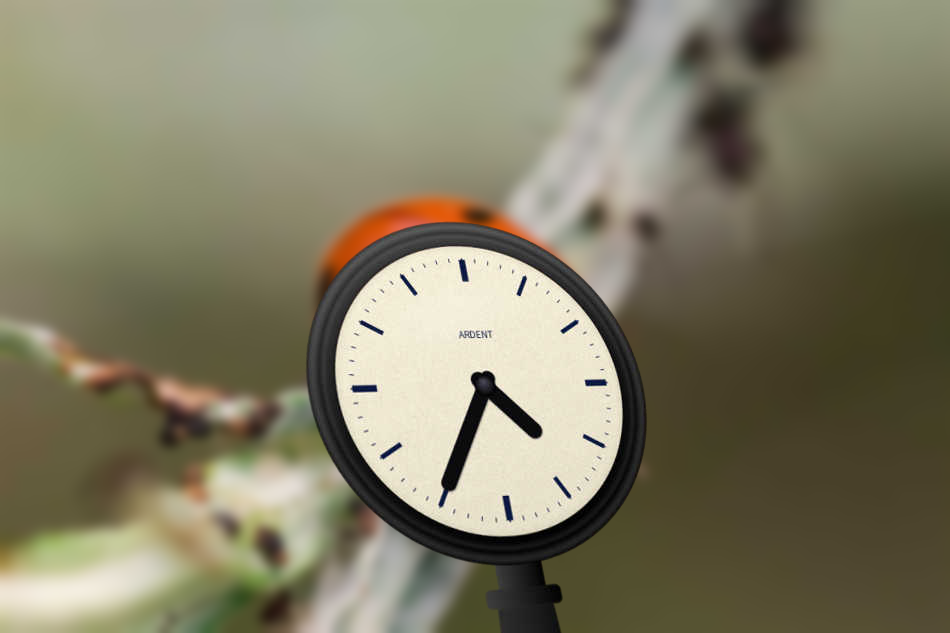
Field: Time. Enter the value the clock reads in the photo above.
4:35
